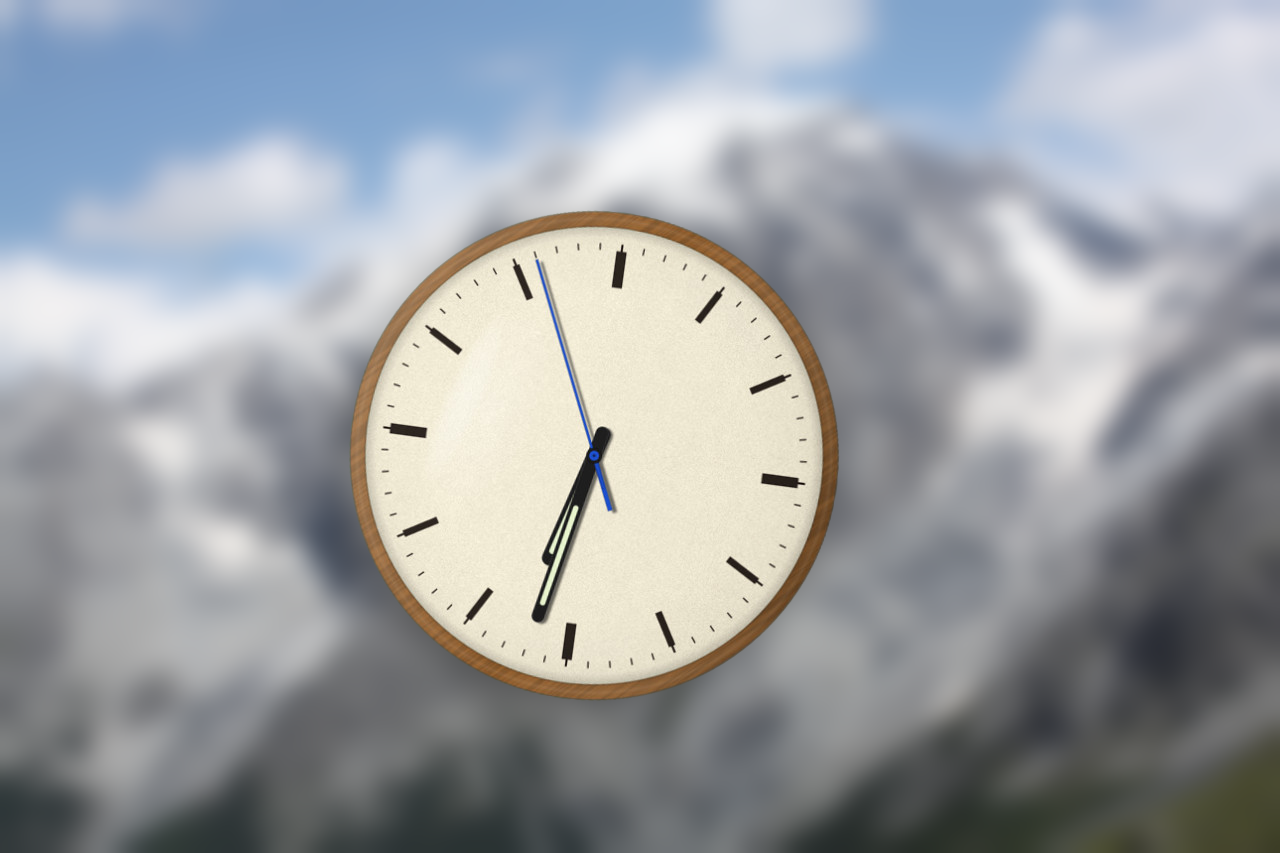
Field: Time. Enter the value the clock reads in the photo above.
6:31:56
